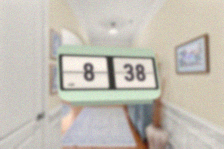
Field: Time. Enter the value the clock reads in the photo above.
8:38
